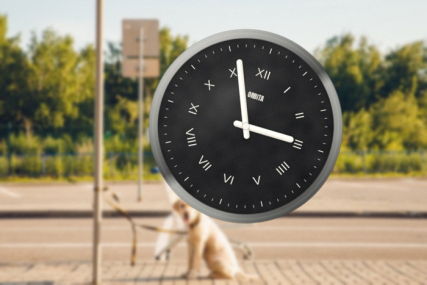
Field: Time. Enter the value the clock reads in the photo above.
2:56
